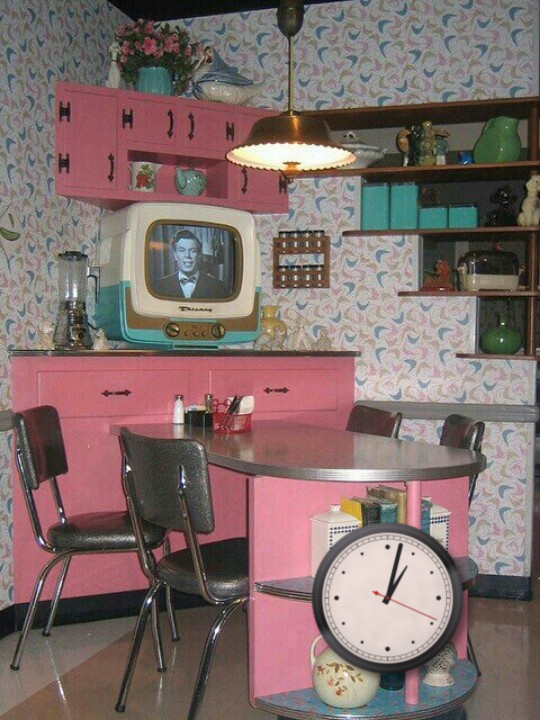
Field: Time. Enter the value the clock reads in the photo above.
1:02:19
